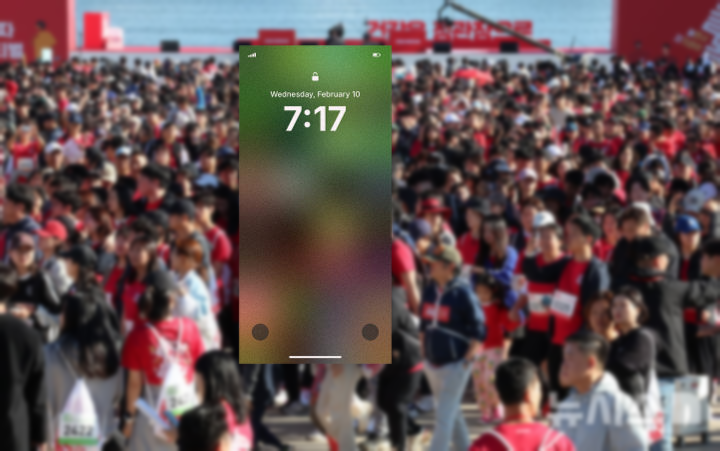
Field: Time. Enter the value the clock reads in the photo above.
7:17
